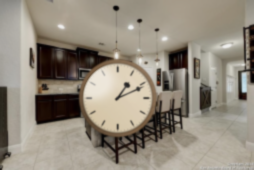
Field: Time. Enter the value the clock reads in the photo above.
1:11
